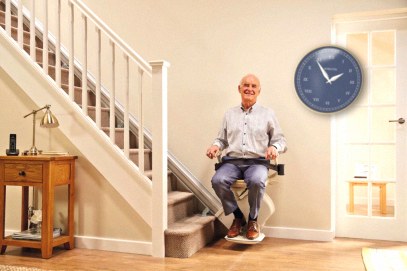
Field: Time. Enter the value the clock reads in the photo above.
1:54
